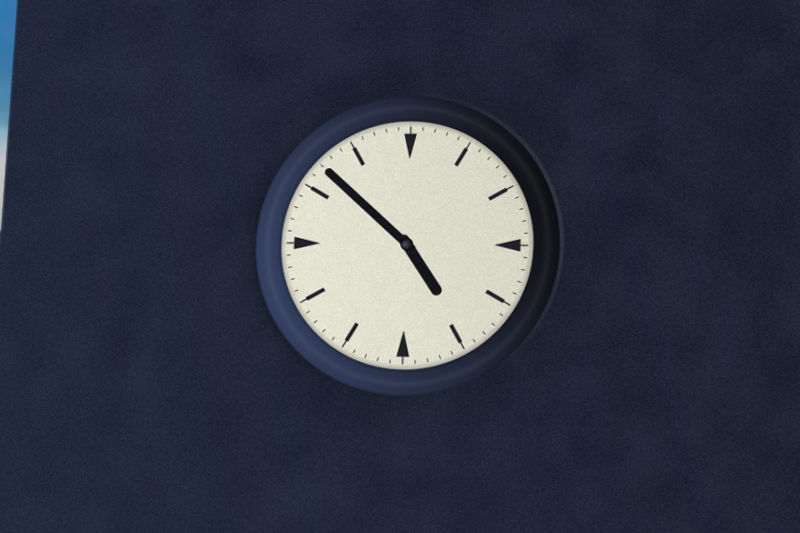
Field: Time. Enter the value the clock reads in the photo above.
4:52
